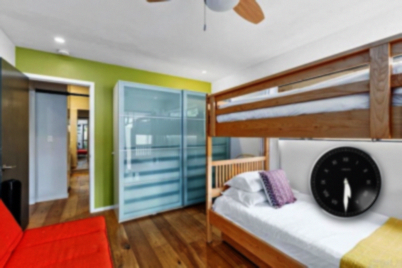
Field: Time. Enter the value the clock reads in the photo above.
5:30
